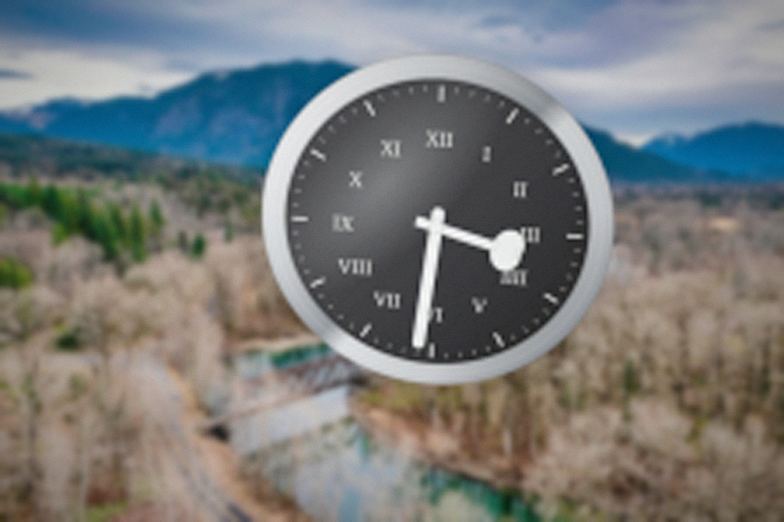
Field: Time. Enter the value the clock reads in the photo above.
3:31
